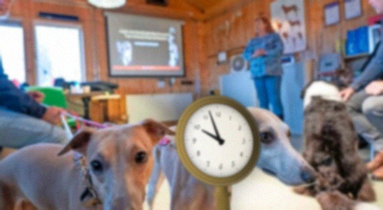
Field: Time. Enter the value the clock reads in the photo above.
9:57
